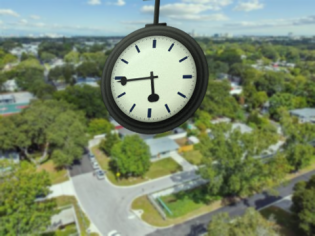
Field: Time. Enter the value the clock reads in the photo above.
5:44
